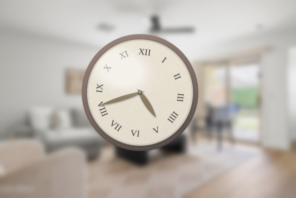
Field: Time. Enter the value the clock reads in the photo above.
4:41
